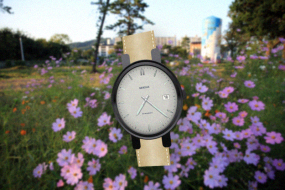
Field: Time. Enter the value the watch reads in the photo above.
7:22
